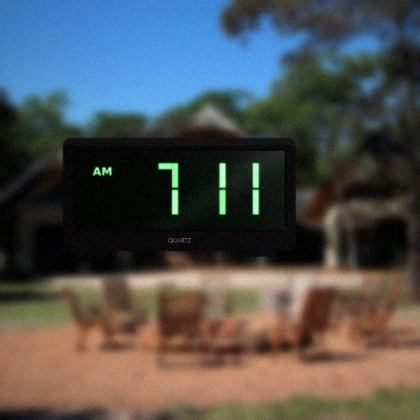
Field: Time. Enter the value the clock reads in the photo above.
7:11
